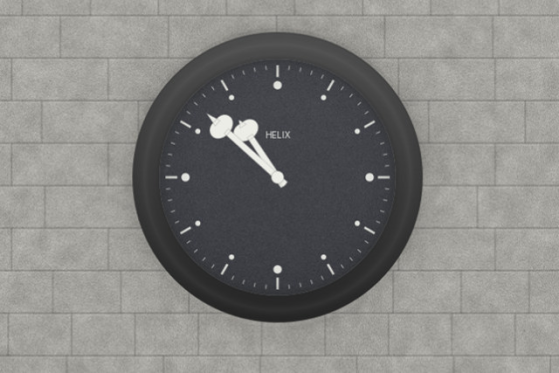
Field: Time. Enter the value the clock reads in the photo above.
10:52
